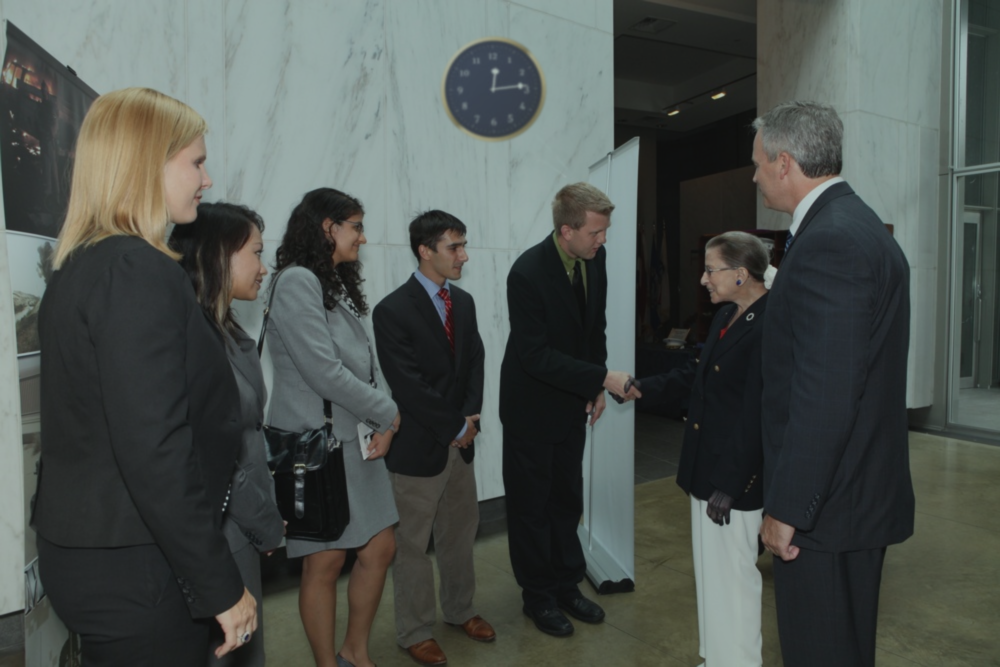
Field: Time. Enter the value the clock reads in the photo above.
12:14
